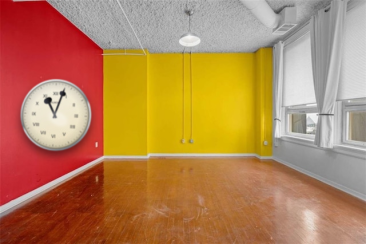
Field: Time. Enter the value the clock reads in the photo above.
11:03
